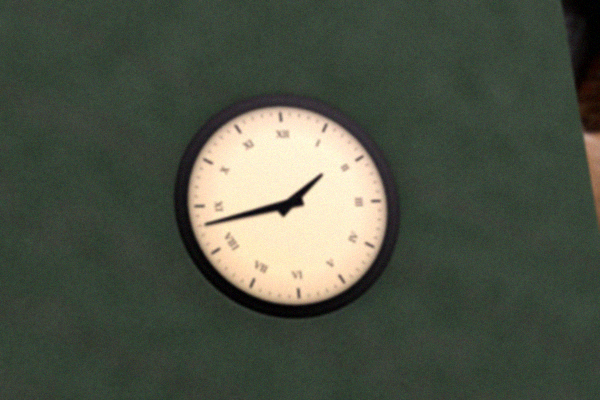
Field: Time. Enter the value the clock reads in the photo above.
1:43
